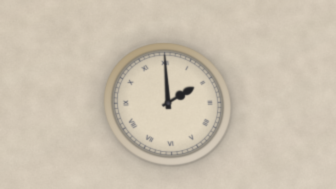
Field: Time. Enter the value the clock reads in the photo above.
2:00
